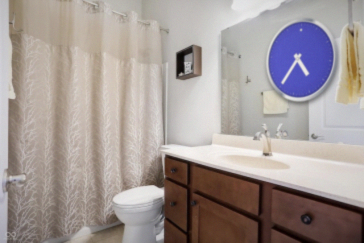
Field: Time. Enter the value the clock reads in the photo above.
4:35
